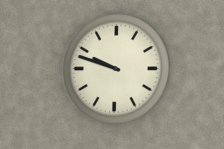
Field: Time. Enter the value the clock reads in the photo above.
9:48
